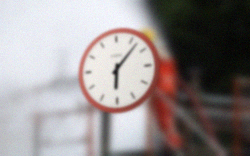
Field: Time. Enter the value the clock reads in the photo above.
6:07
